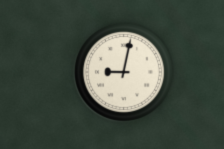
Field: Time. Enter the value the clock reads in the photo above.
9:02
